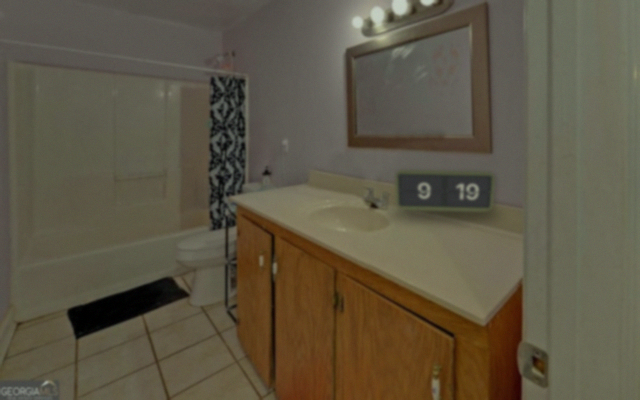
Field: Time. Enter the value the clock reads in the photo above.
9:19
